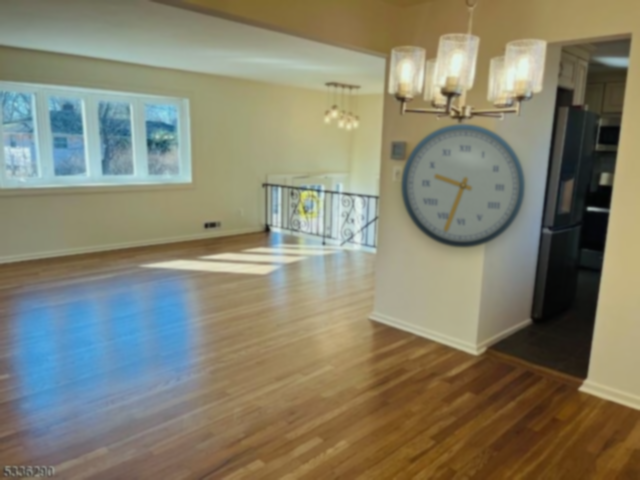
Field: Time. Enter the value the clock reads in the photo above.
9:33
